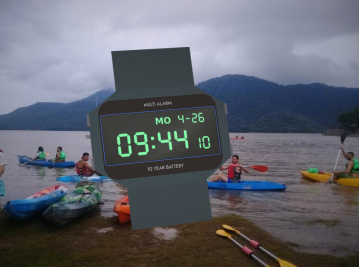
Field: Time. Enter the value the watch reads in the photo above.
9:44:10
